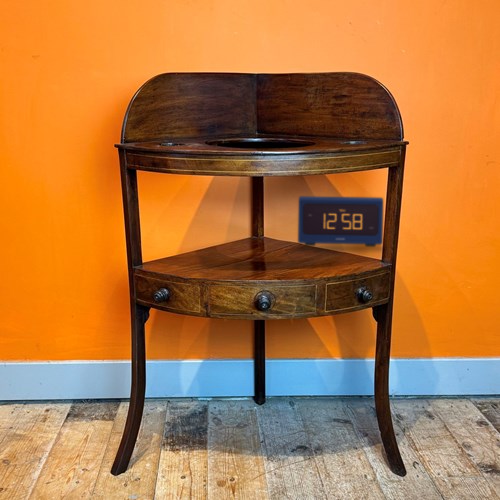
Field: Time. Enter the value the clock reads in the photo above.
12:58
